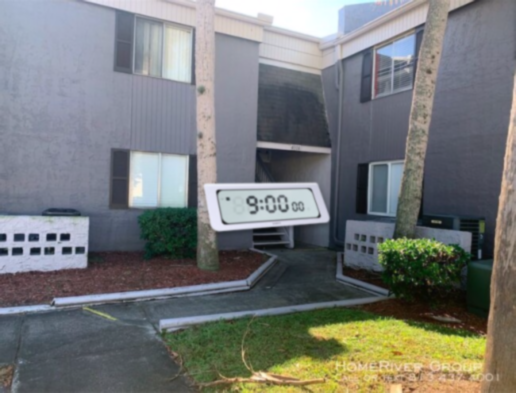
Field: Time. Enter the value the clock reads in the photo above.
9:00
